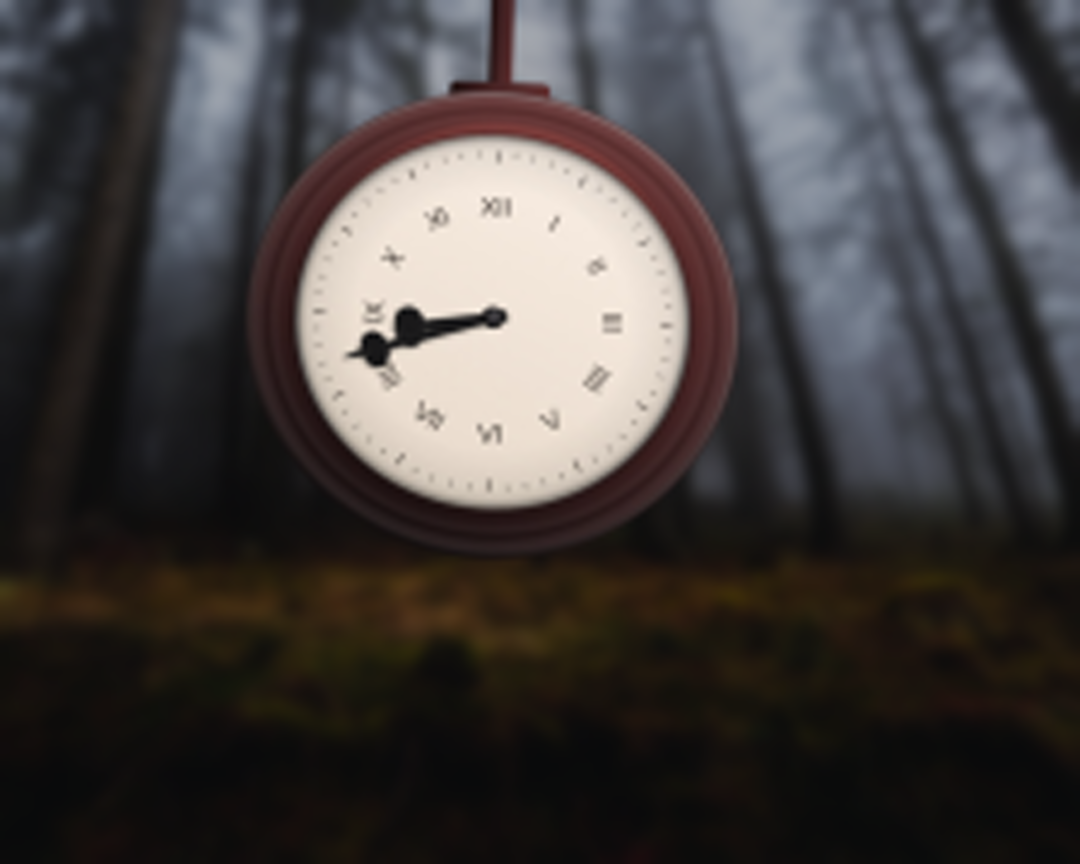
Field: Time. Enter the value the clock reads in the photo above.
8:42
